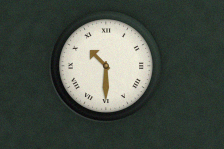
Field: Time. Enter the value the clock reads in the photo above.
10:30
